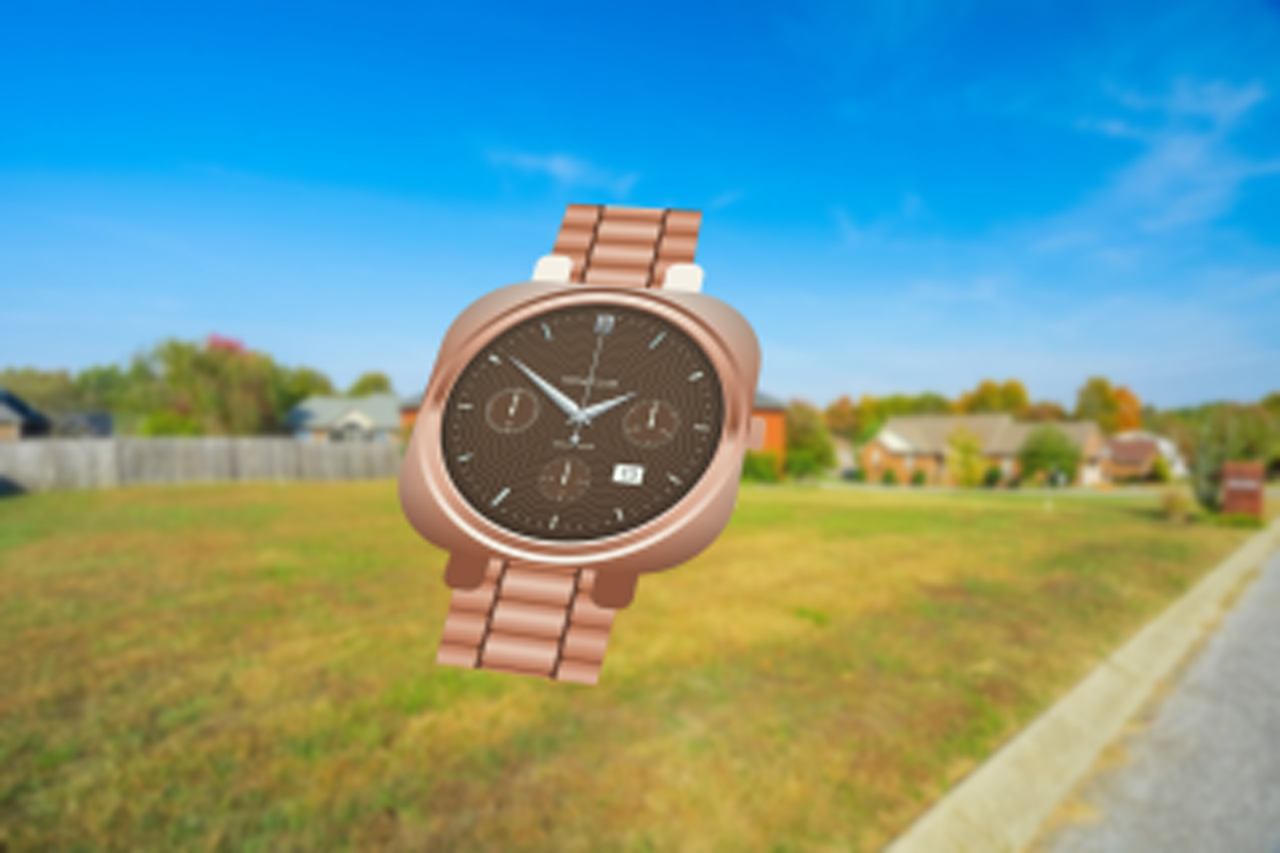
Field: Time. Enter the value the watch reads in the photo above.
1:51
